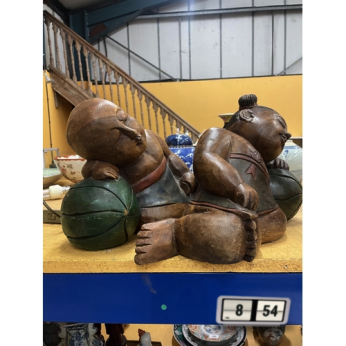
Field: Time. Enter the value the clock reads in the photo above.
8:54
